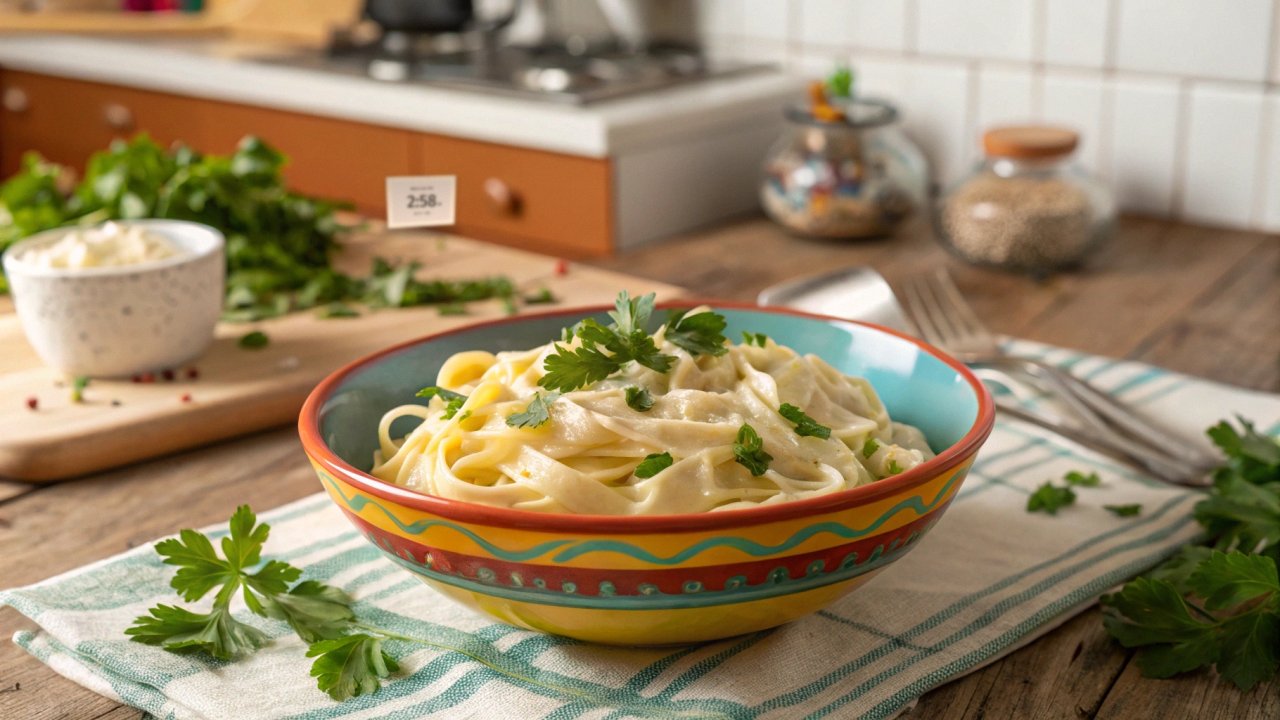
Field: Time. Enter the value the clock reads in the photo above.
2:58
